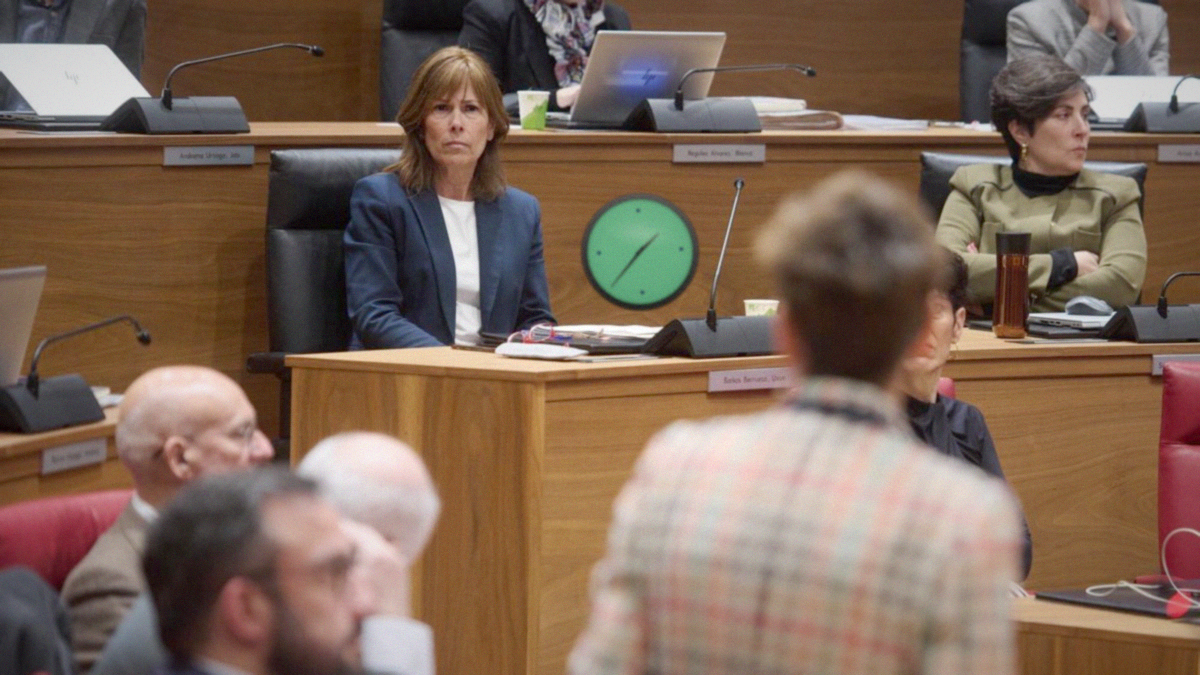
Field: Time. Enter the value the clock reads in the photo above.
1:37
